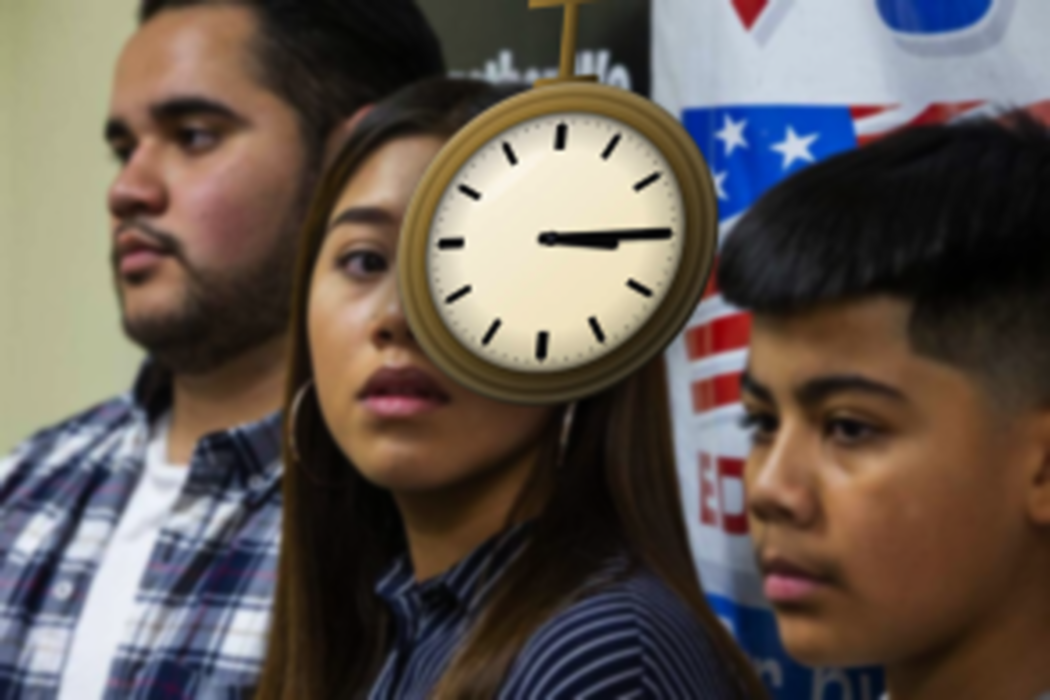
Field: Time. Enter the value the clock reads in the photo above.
3:15
